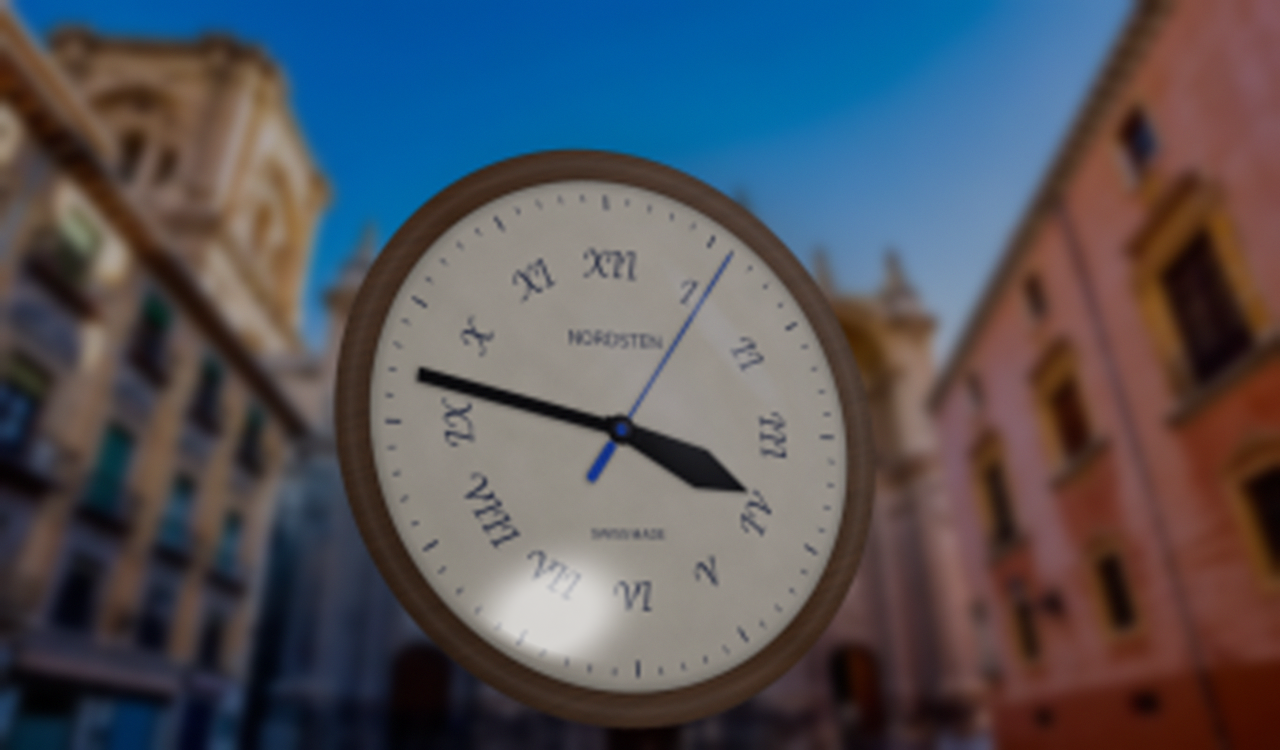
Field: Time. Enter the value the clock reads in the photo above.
3:47:06
